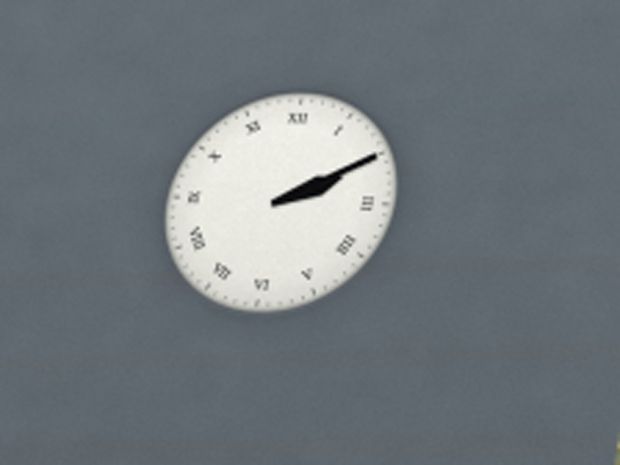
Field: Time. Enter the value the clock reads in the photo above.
2:10
